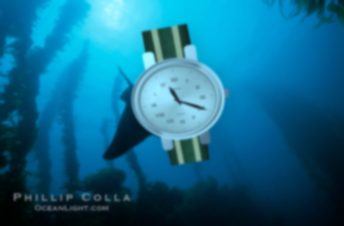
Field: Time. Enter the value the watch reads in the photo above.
11:20
